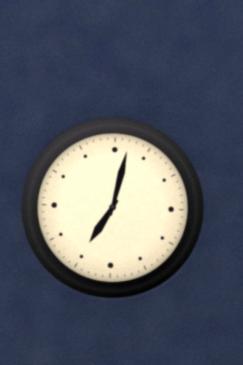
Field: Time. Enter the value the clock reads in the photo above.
7:02
